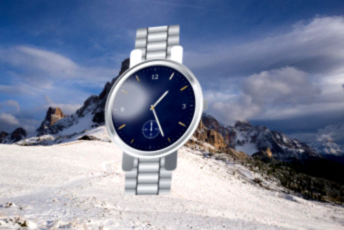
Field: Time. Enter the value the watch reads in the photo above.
1:26
